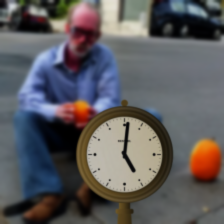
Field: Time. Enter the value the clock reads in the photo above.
5:01
